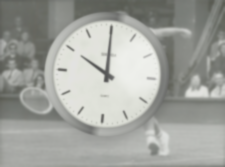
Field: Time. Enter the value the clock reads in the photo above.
10:00
